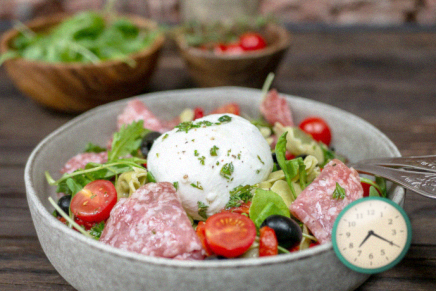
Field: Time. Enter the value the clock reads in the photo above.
7:20
